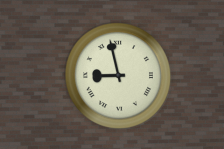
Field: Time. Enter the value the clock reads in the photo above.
8:58
